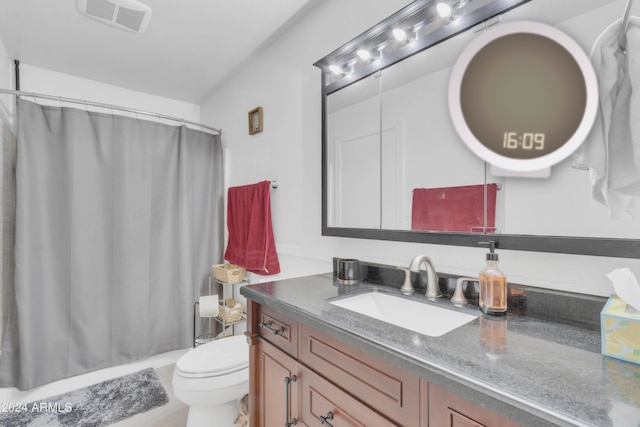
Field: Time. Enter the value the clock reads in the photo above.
16:09
